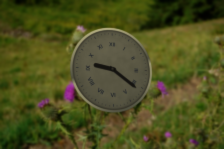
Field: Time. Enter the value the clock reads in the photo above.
9:21
